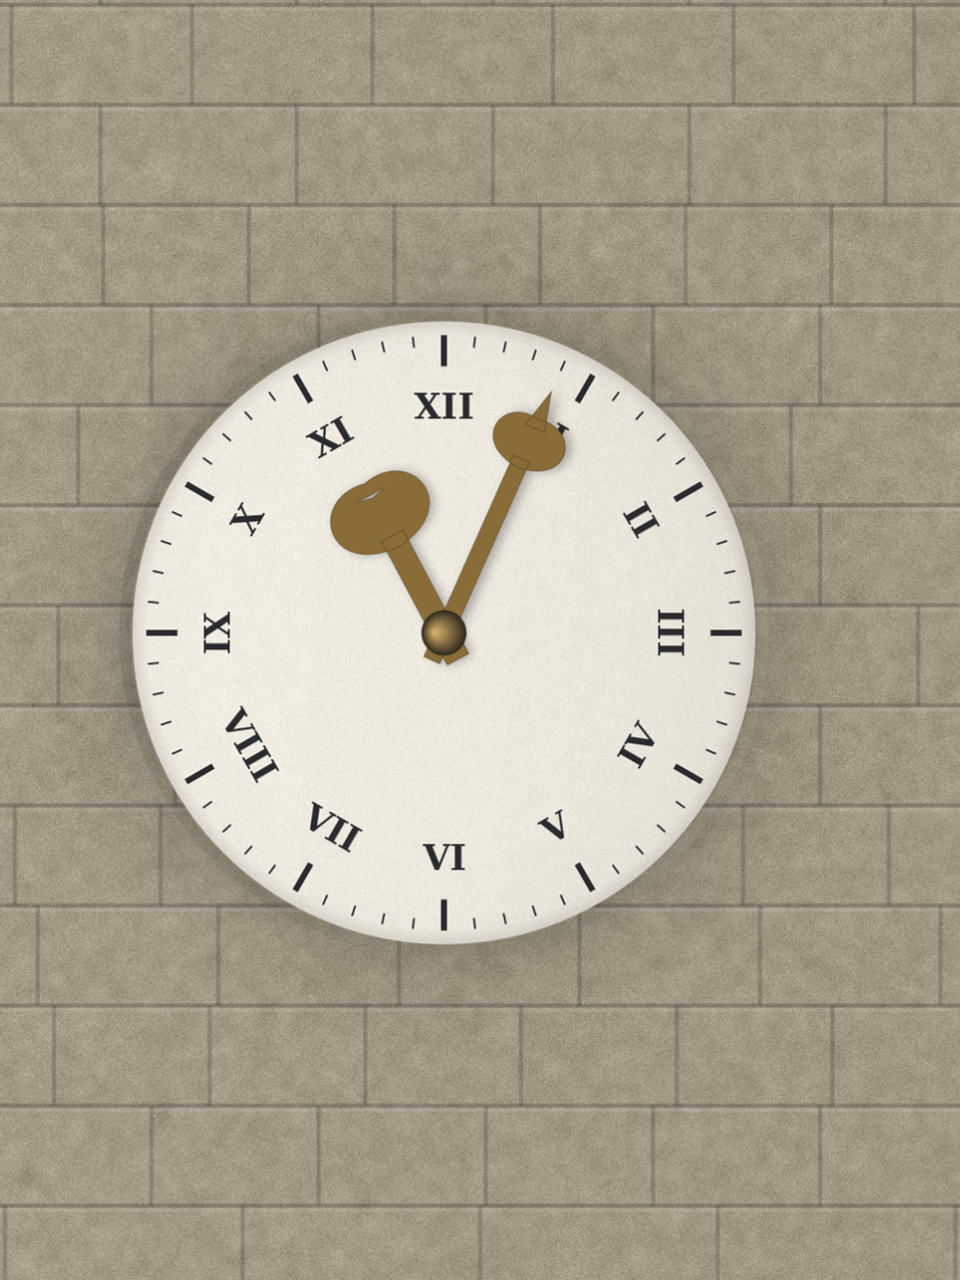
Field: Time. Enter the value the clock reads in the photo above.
11:04
